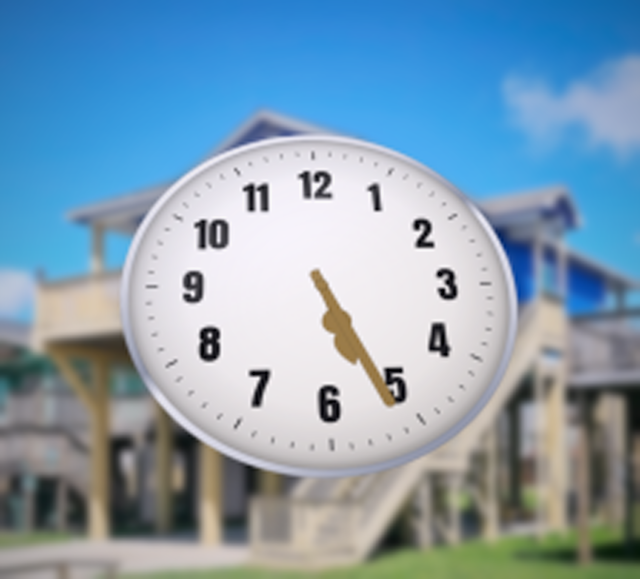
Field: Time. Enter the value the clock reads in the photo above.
5:26
